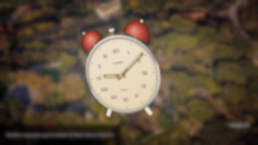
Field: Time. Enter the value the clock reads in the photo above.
9:09
